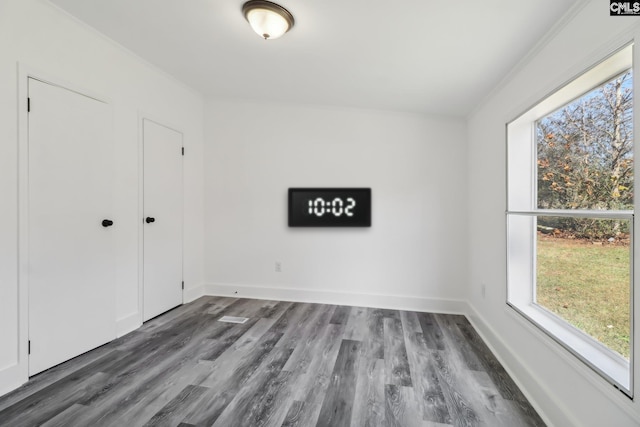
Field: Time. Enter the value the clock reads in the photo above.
10:02
